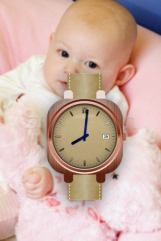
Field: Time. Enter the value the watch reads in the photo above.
8:01
